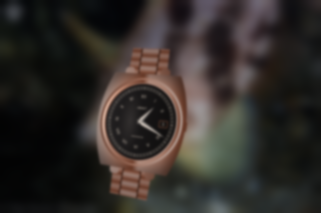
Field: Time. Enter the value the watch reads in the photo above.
1:19
